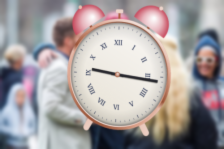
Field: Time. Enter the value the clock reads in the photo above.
9:16
